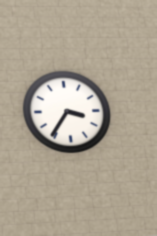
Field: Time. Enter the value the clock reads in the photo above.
3:36
